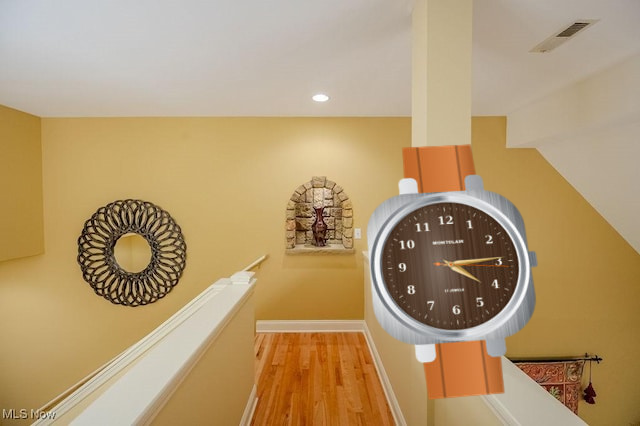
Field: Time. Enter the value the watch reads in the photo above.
4:14:16
